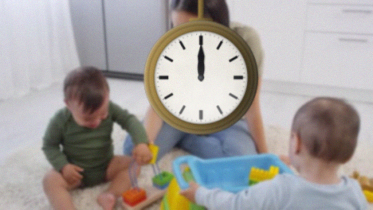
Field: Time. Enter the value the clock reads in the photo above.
12:00
